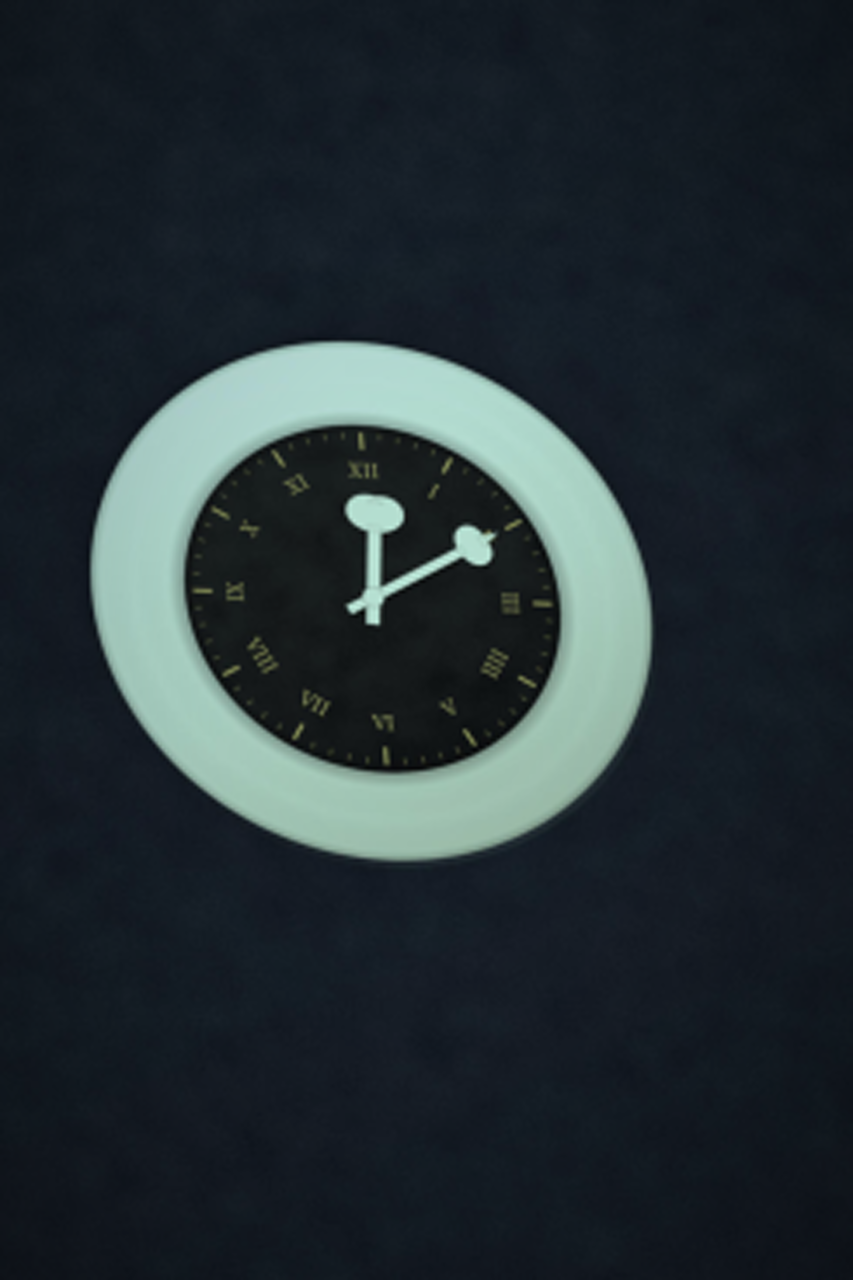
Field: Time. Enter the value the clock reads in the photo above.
12:10
